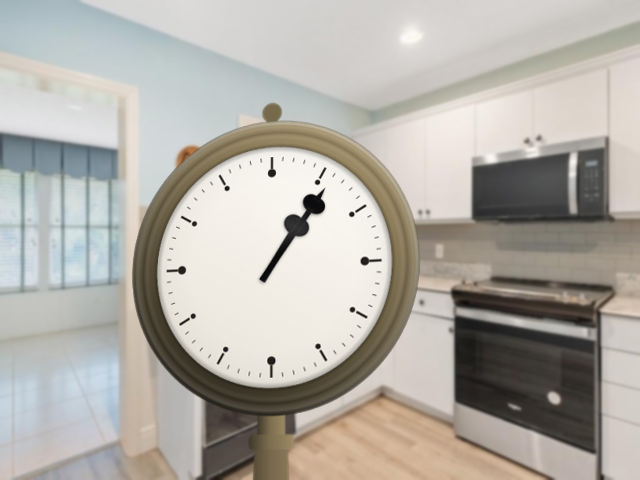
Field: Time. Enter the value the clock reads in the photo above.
1:06
